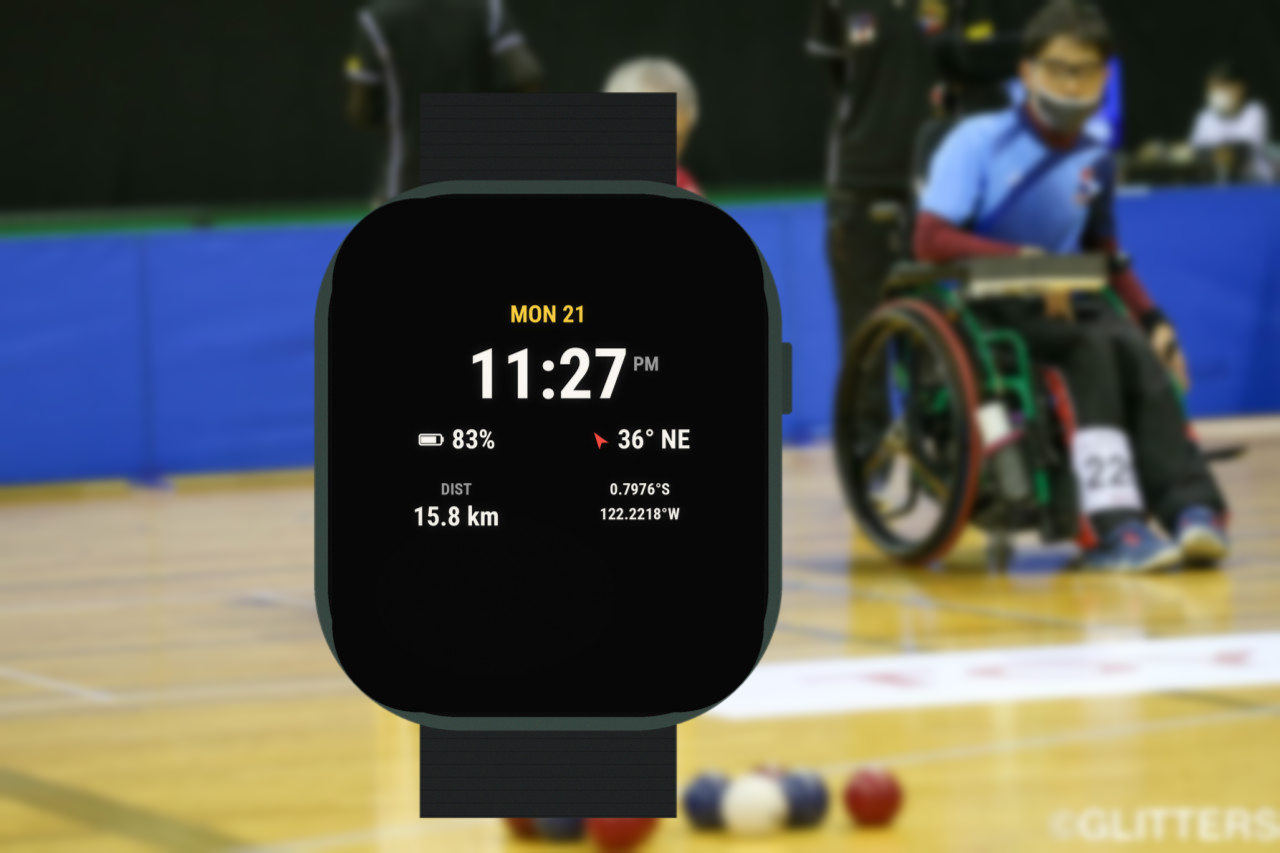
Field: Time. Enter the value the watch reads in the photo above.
11:27
